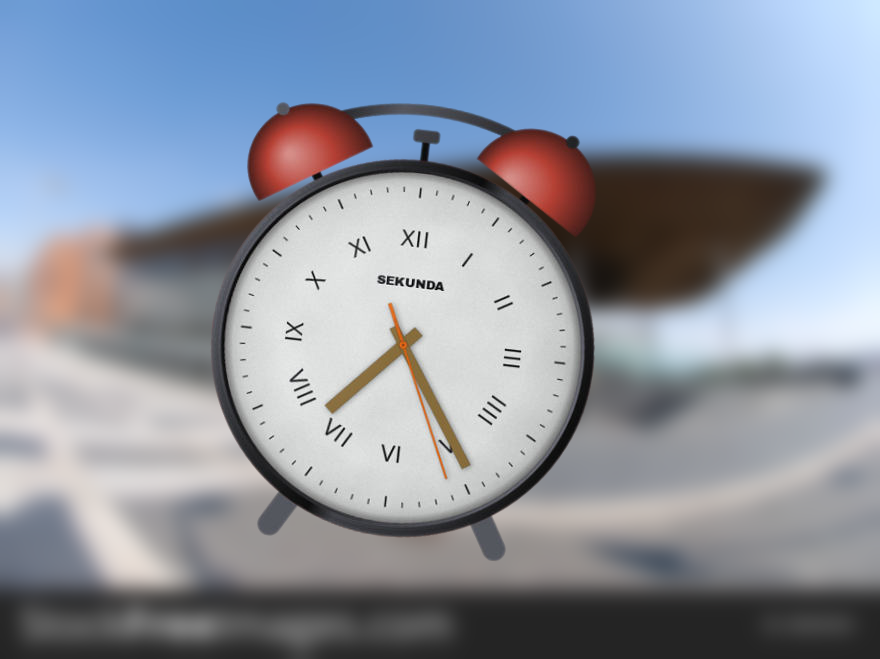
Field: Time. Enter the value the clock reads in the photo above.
7:24:26
